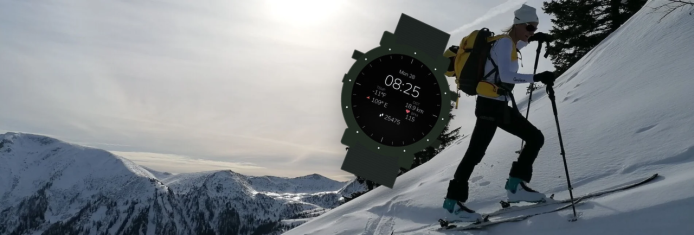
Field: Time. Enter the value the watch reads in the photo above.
8:25
